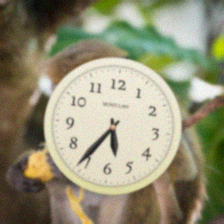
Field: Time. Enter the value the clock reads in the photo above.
5:36
